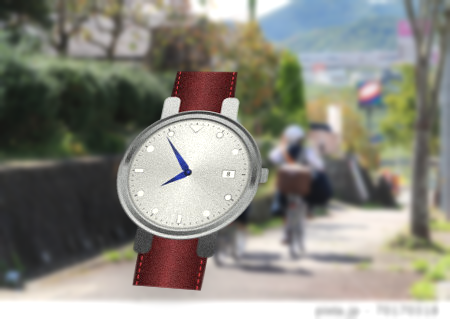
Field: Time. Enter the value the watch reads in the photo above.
7:54
